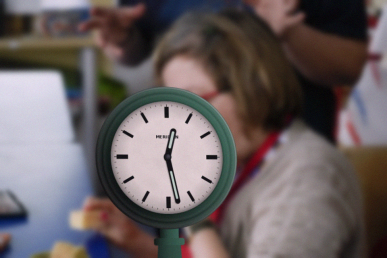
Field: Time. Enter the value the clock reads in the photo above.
12:28
